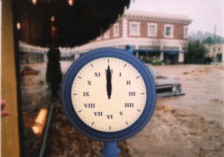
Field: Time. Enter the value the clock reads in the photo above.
12:00
